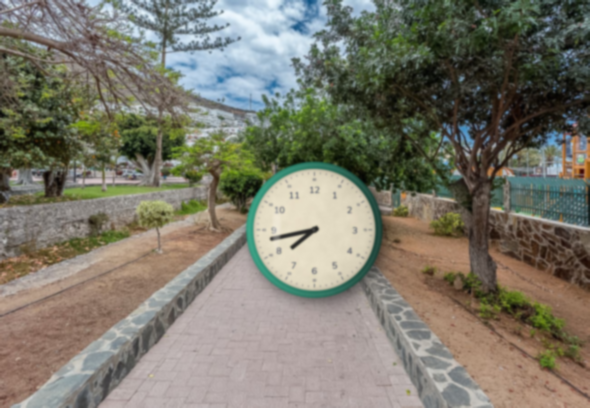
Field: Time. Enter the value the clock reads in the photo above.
7:43
